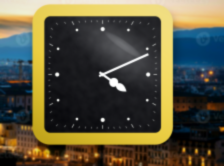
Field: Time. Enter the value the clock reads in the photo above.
4:11
